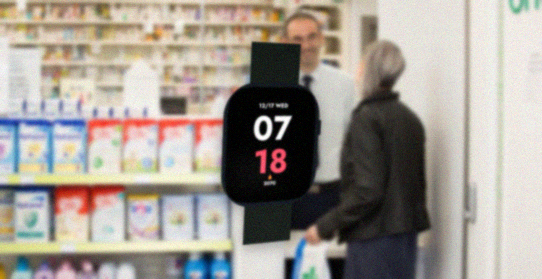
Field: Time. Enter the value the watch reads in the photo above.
7:18
